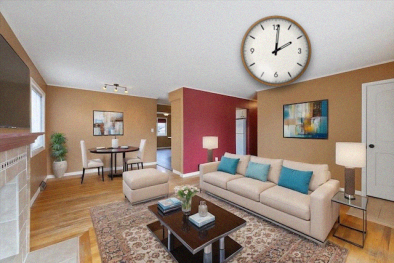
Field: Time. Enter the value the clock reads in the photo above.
2:01
